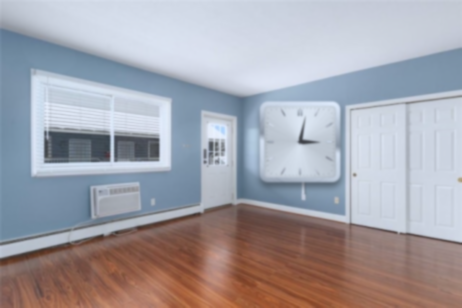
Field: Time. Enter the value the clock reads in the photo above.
3:02
